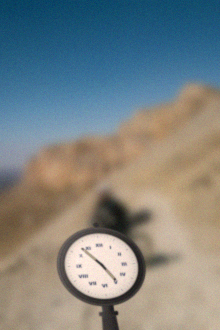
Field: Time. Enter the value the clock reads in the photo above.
4:53
